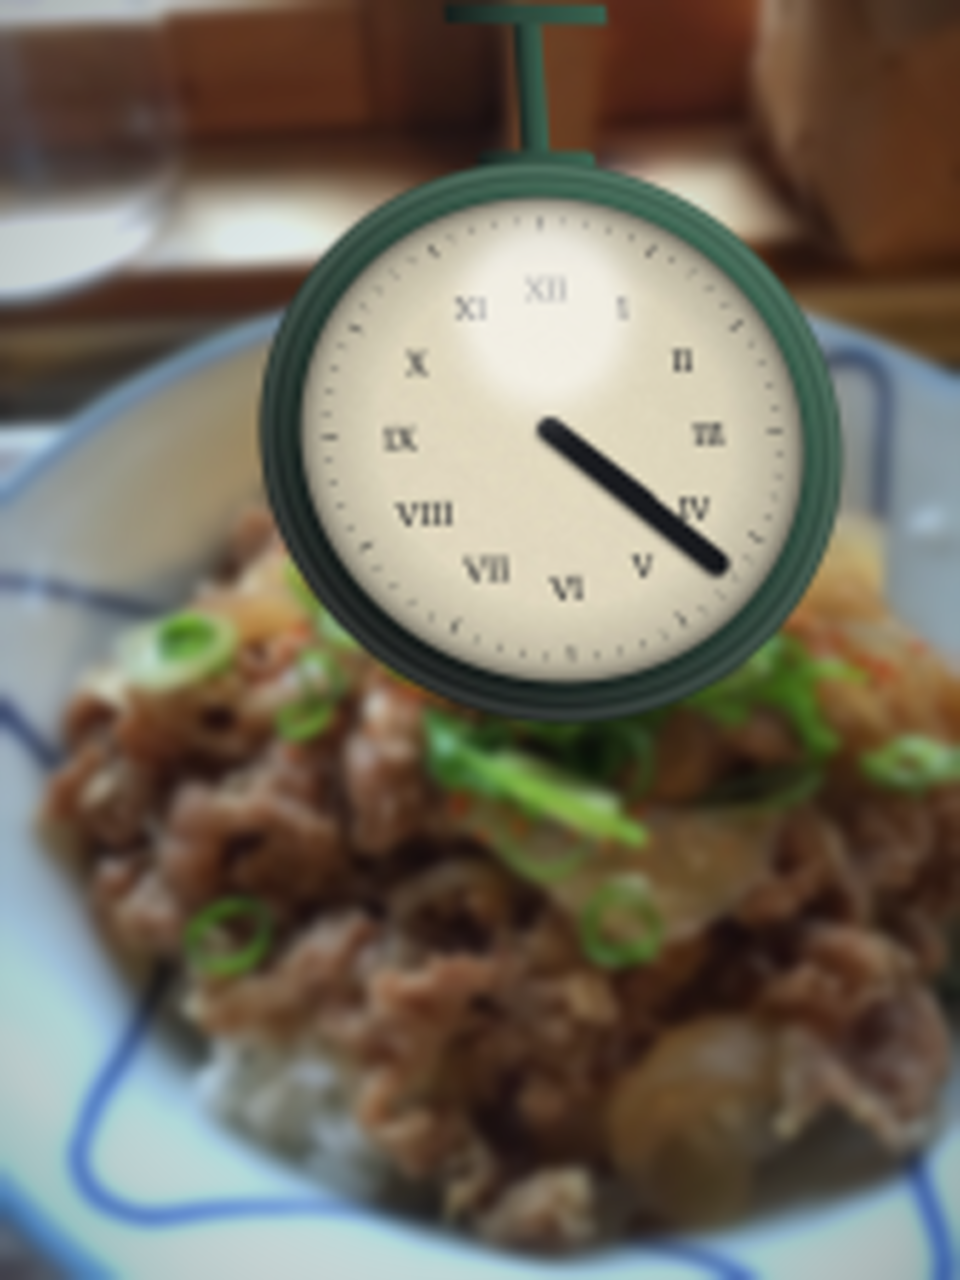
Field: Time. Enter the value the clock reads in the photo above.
4:22
